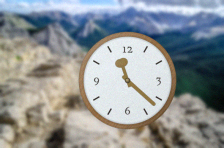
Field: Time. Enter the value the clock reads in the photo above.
11:22
